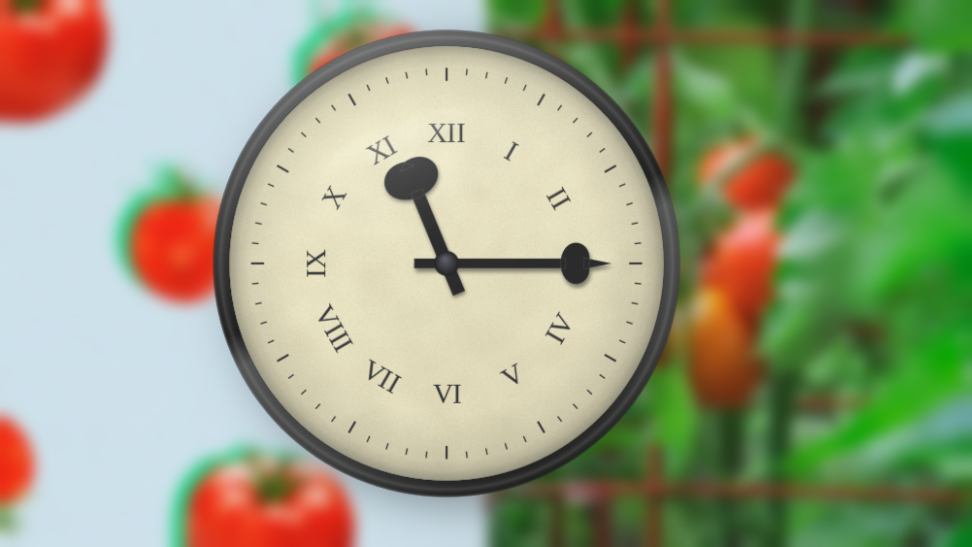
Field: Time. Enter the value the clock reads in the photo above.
11:15
